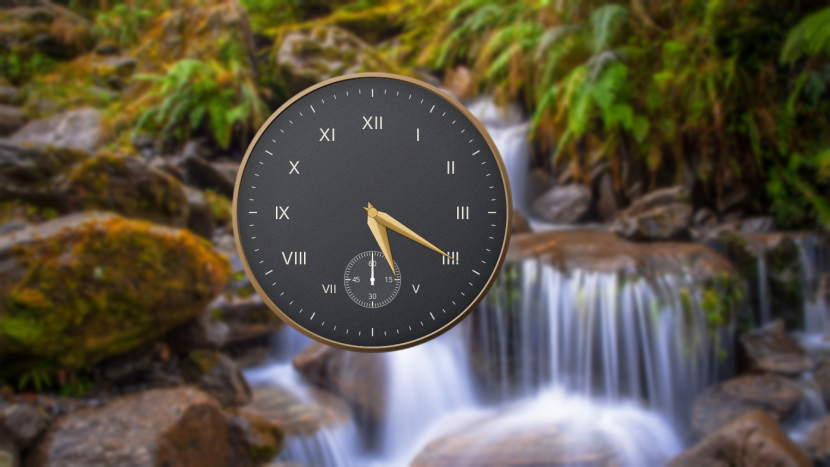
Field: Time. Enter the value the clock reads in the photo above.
5:20
